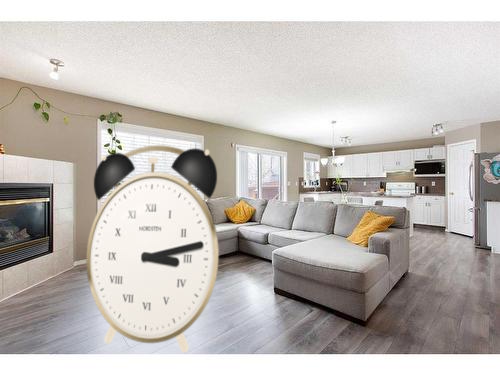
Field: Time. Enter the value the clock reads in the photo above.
3:13
